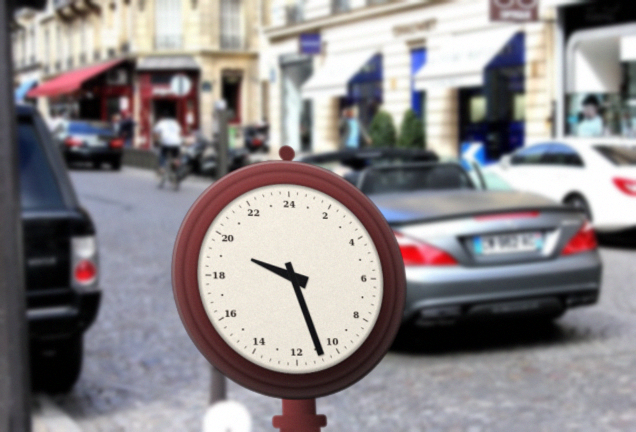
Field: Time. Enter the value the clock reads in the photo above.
19:27
